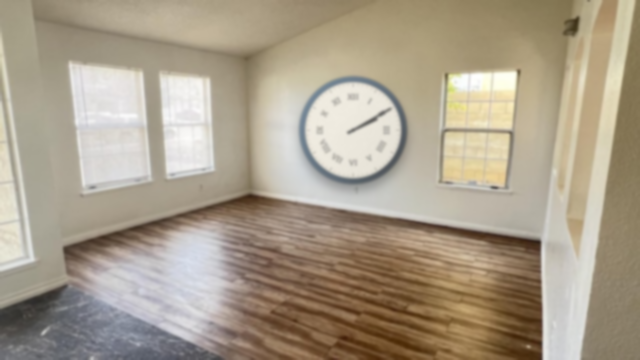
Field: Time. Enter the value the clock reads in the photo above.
2:10
